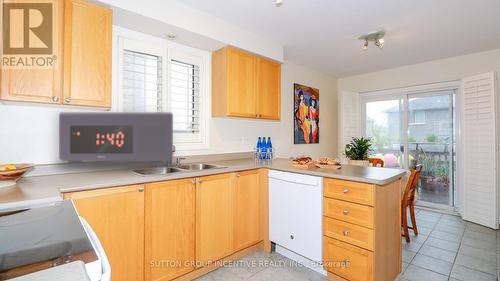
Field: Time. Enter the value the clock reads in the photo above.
1:40
